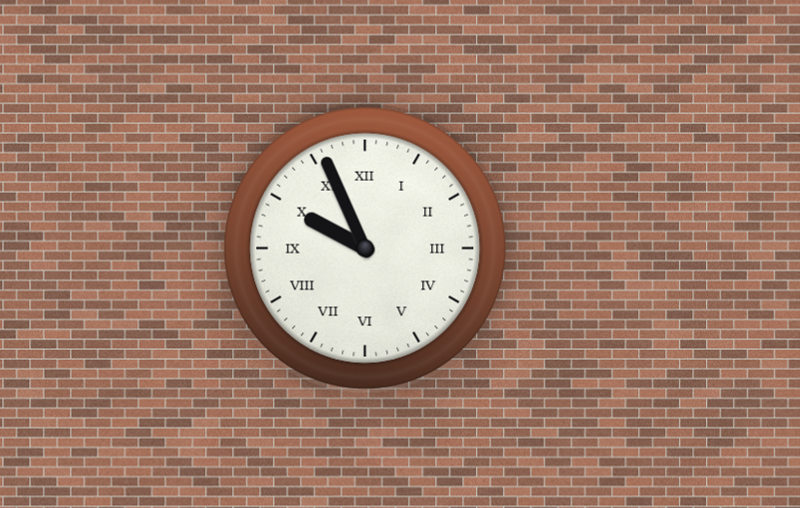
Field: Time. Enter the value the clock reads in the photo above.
9:56
